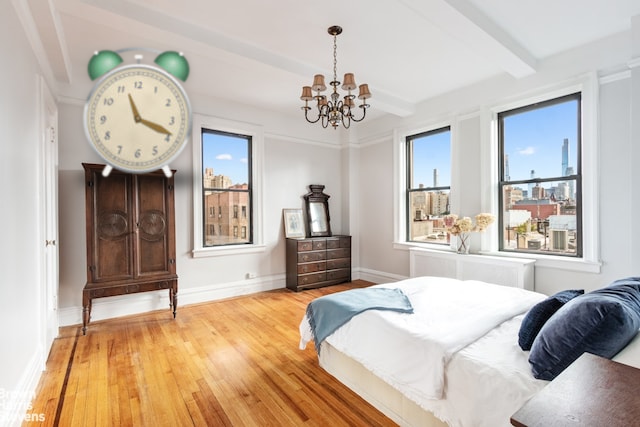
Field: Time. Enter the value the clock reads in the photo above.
11:19
